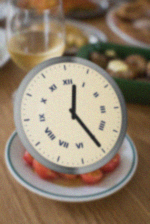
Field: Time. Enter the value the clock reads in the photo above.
12:25
